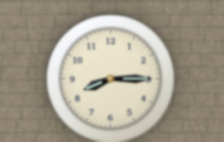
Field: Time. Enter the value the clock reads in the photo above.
8:15
